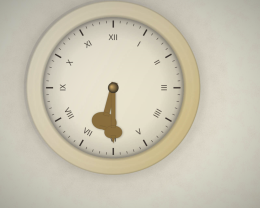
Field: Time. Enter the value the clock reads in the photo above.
6:30
